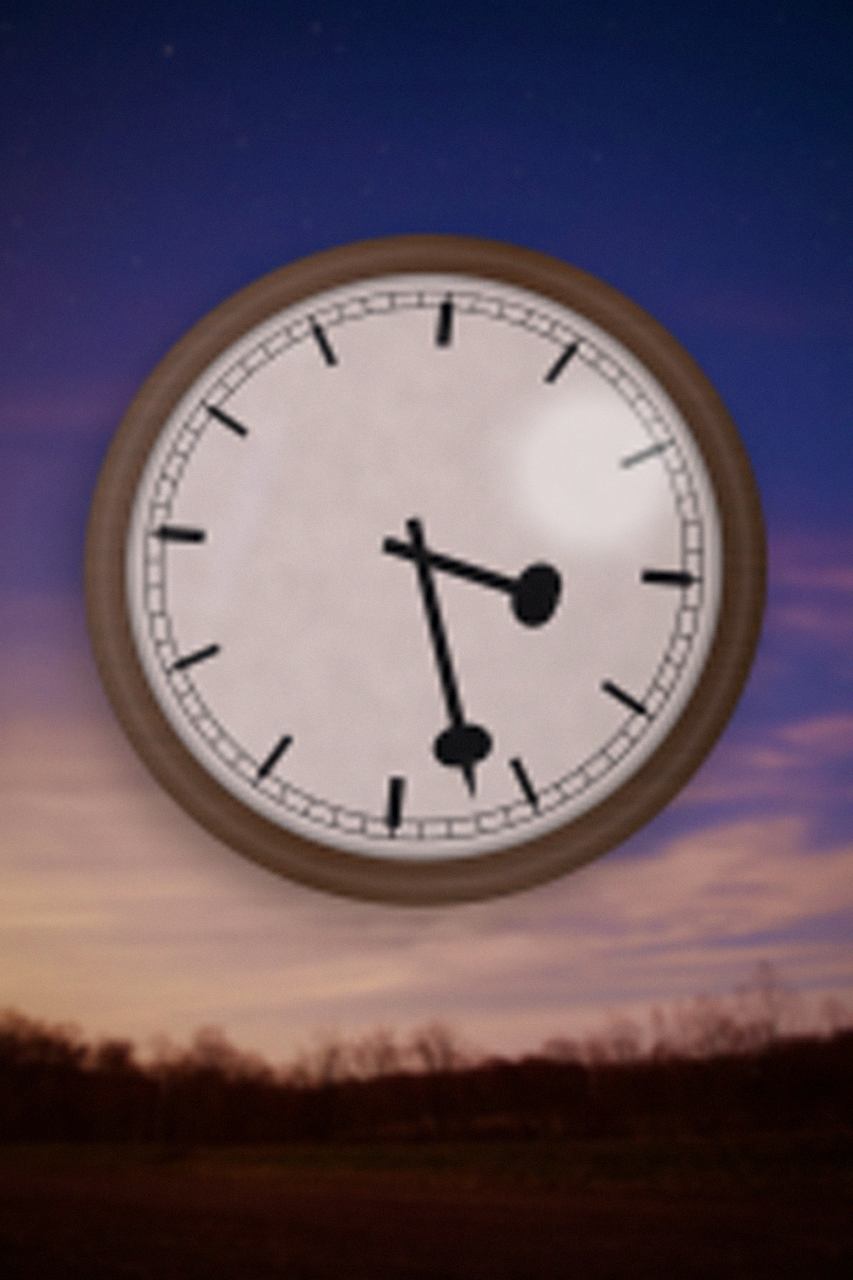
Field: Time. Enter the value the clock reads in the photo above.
3:27
